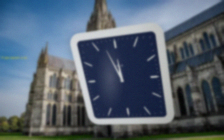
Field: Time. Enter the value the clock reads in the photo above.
11:57
